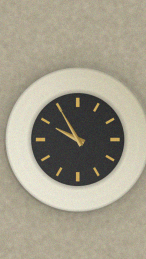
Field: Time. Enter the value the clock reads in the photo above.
9:55
